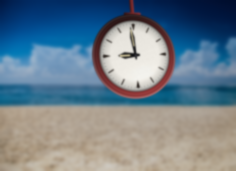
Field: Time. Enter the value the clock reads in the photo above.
8:59
